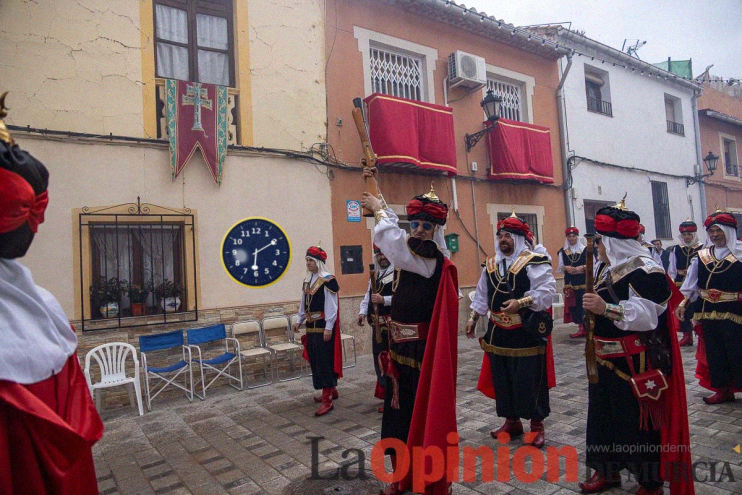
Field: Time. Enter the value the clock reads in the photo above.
6:10
